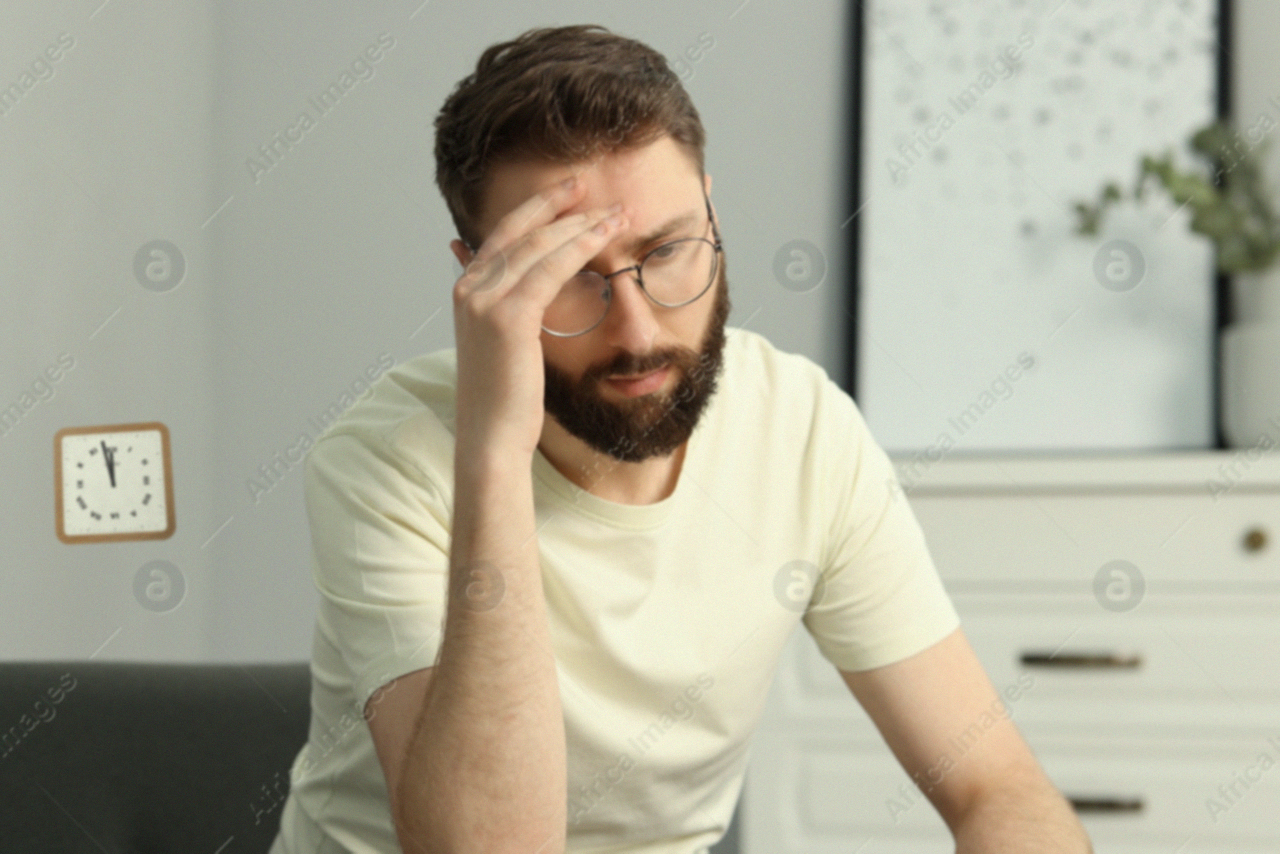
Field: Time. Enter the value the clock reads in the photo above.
11:58
